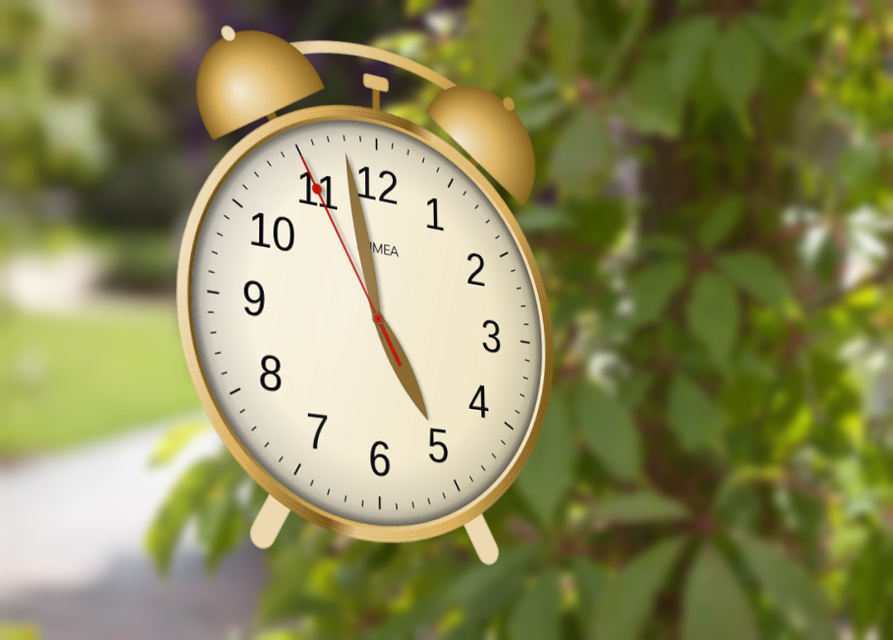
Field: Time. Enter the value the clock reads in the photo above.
4:57:55
